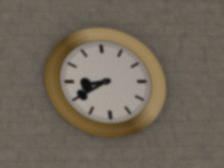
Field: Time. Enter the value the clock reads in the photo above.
8:40
